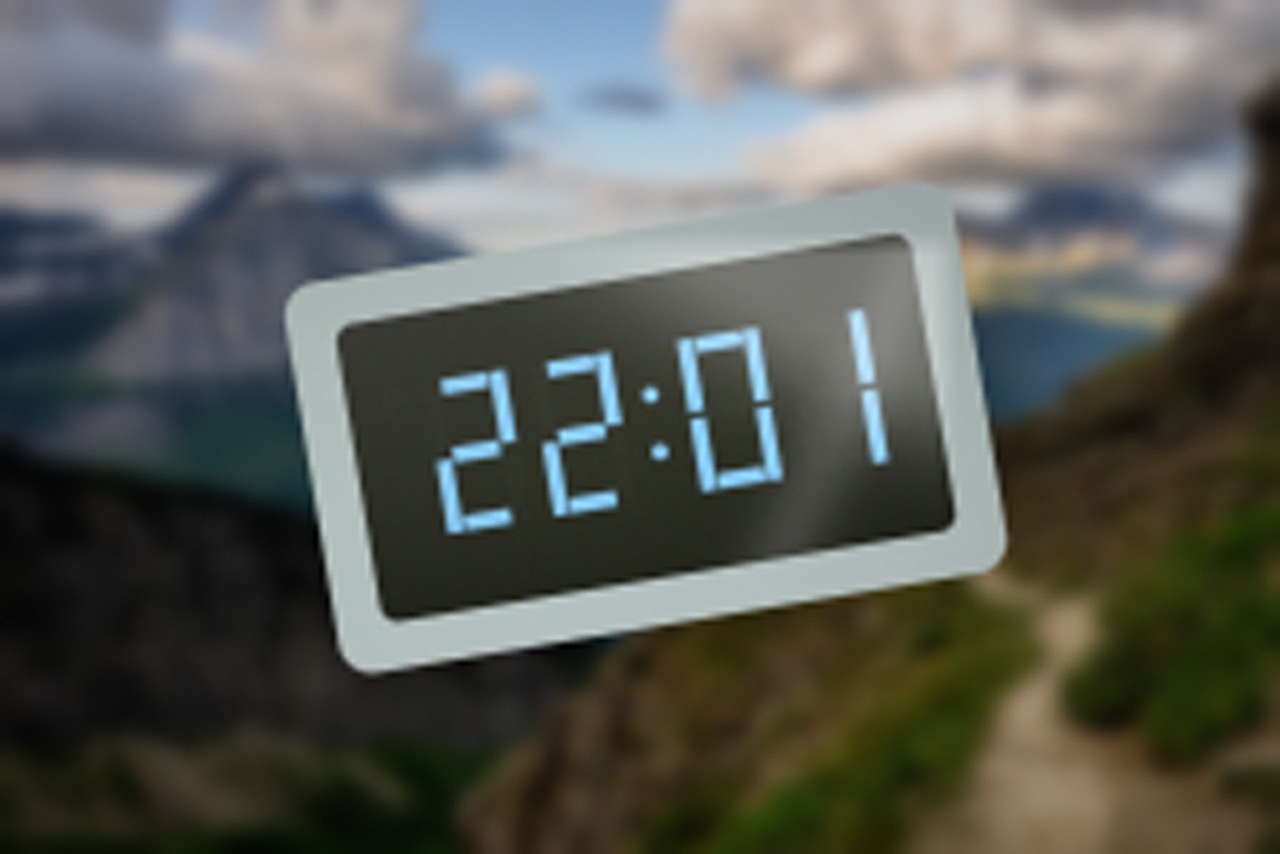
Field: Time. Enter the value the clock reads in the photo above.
22:01
